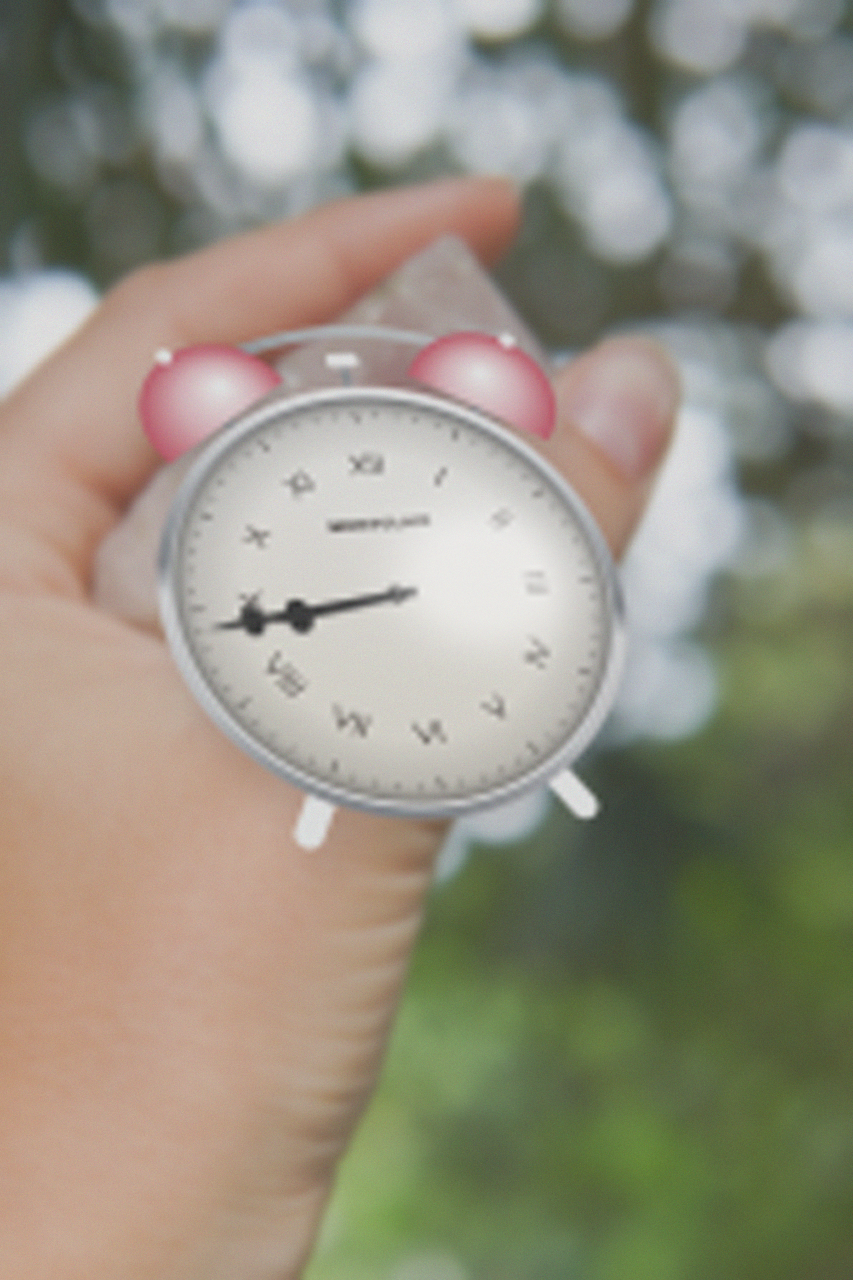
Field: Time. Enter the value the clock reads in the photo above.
8:44
